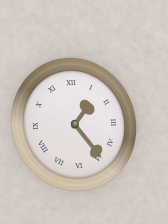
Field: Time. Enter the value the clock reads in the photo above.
1:24
